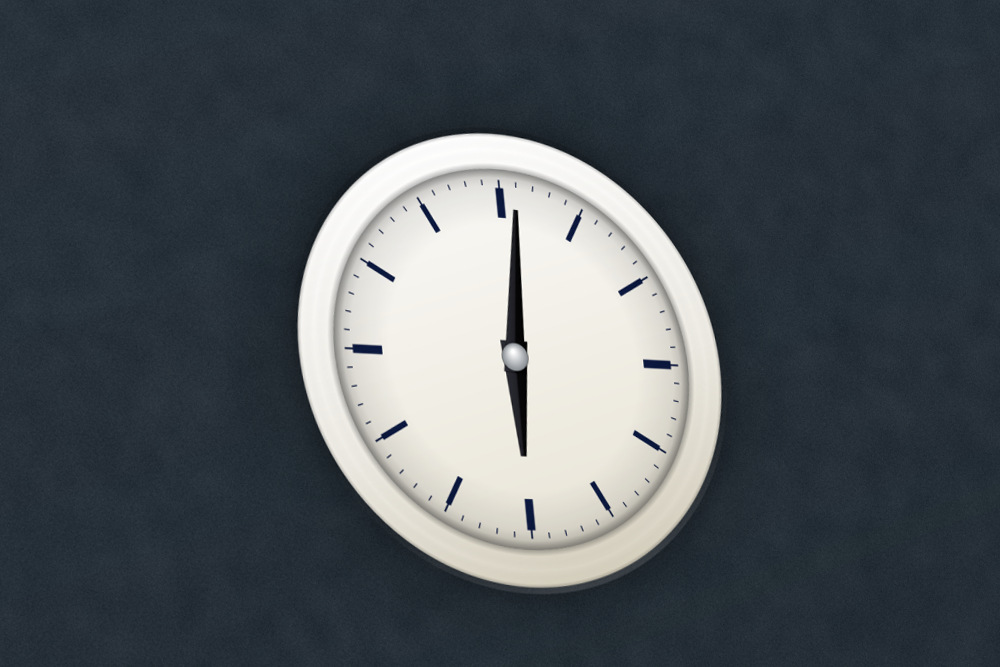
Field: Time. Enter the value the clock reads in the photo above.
6:01
